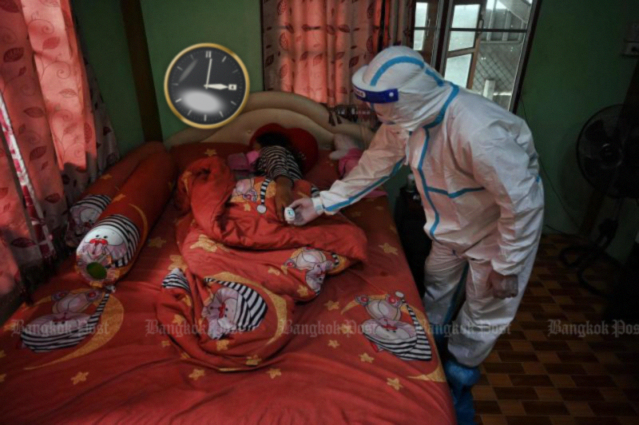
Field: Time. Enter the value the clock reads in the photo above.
3:01
